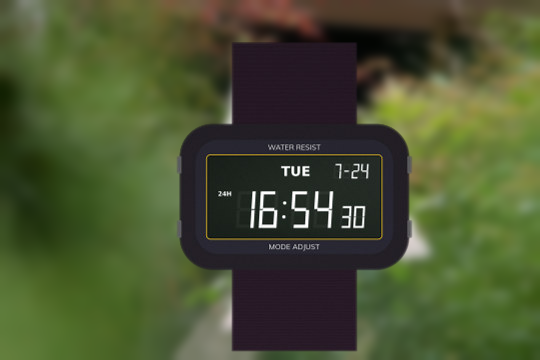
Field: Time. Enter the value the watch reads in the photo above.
16:54:30
